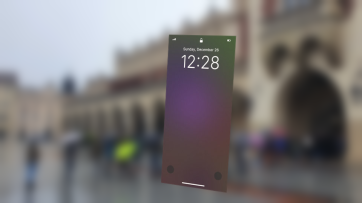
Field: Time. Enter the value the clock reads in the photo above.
12:28
